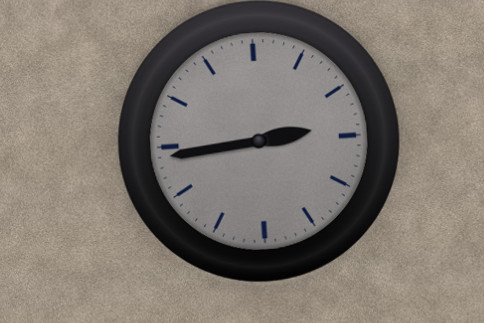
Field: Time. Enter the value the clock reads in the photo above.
2:44
